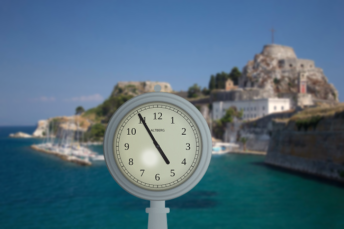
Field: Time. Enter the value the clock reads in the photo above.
4:55
